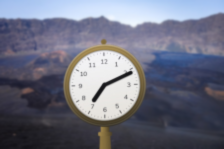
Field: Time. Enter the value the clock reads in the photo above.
7:11
